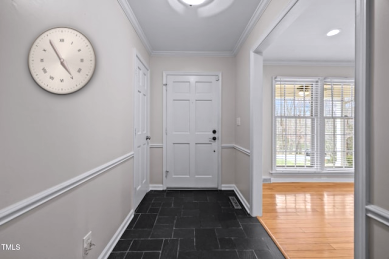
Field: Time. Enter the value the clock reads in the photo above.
4:55
